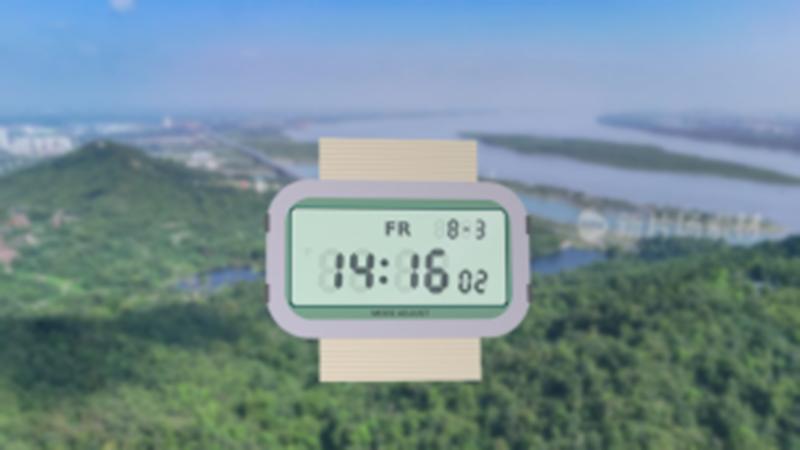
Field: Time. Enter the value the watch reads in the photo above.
14:16:02
